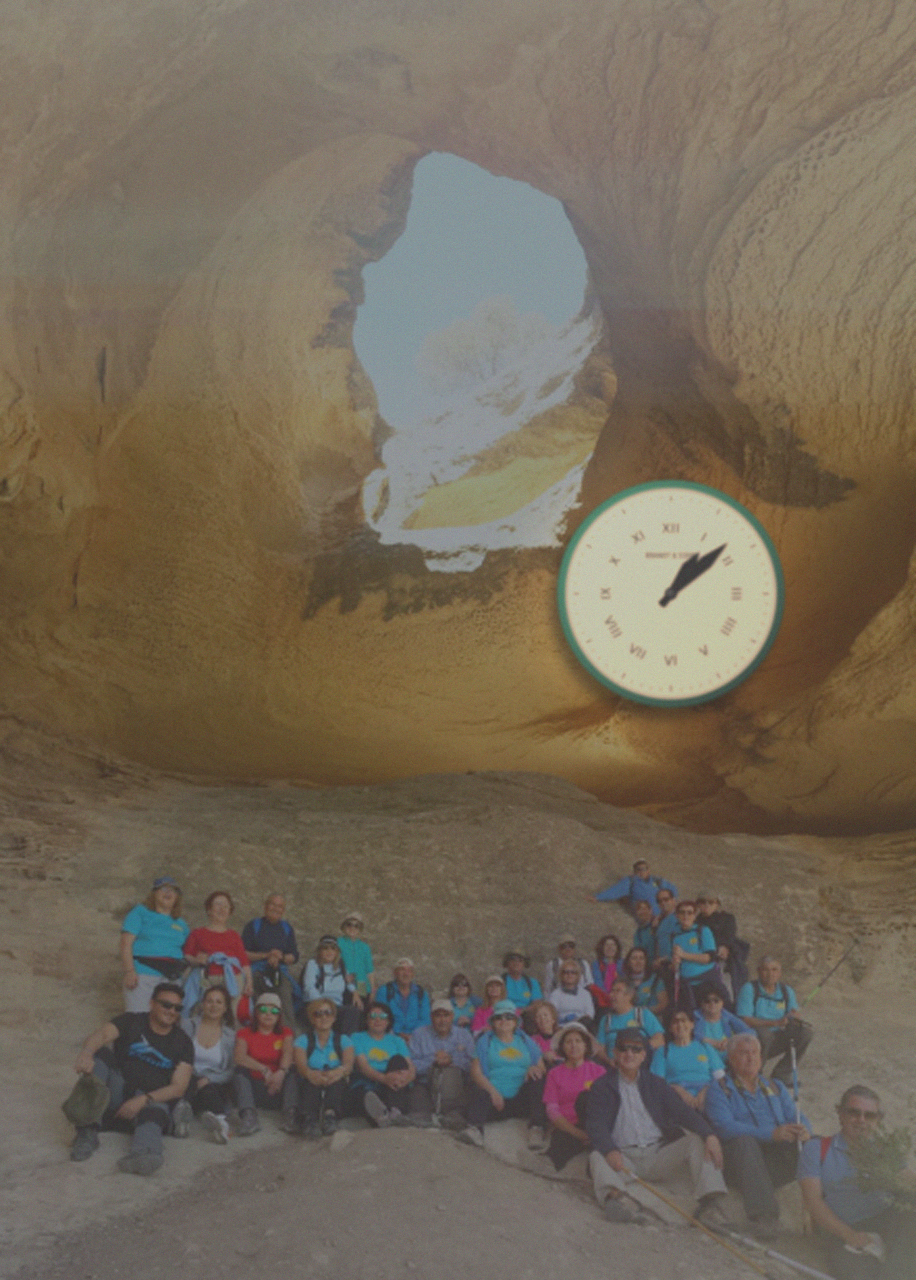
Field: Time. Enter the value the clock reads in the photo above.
1:08
